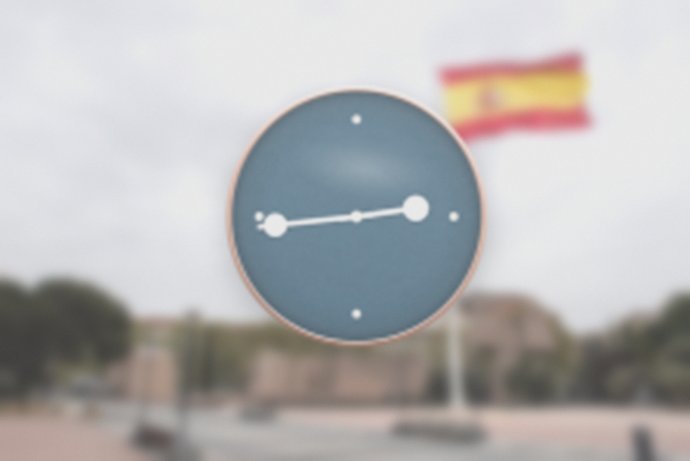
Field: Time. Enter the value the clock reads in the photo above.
2:44
